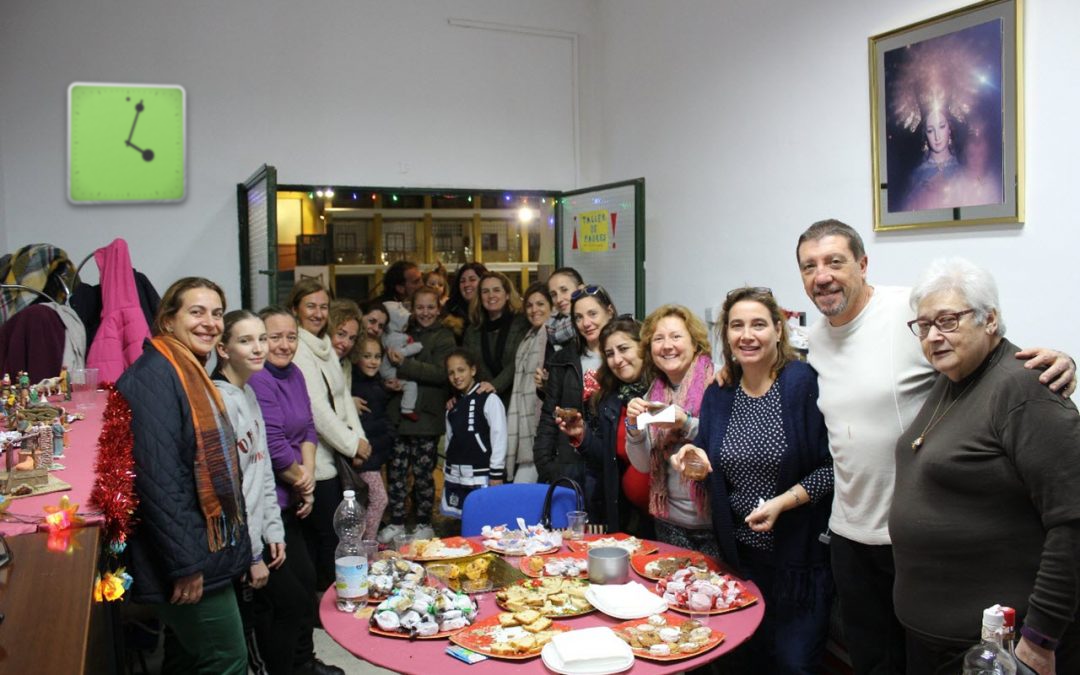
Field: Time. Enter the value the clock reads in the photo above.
4:03
